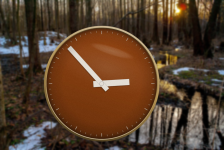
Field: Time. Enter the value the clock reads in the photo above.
2:53
